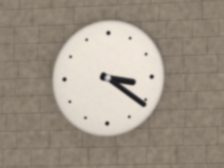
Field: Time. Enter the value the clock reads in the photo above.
3:21
